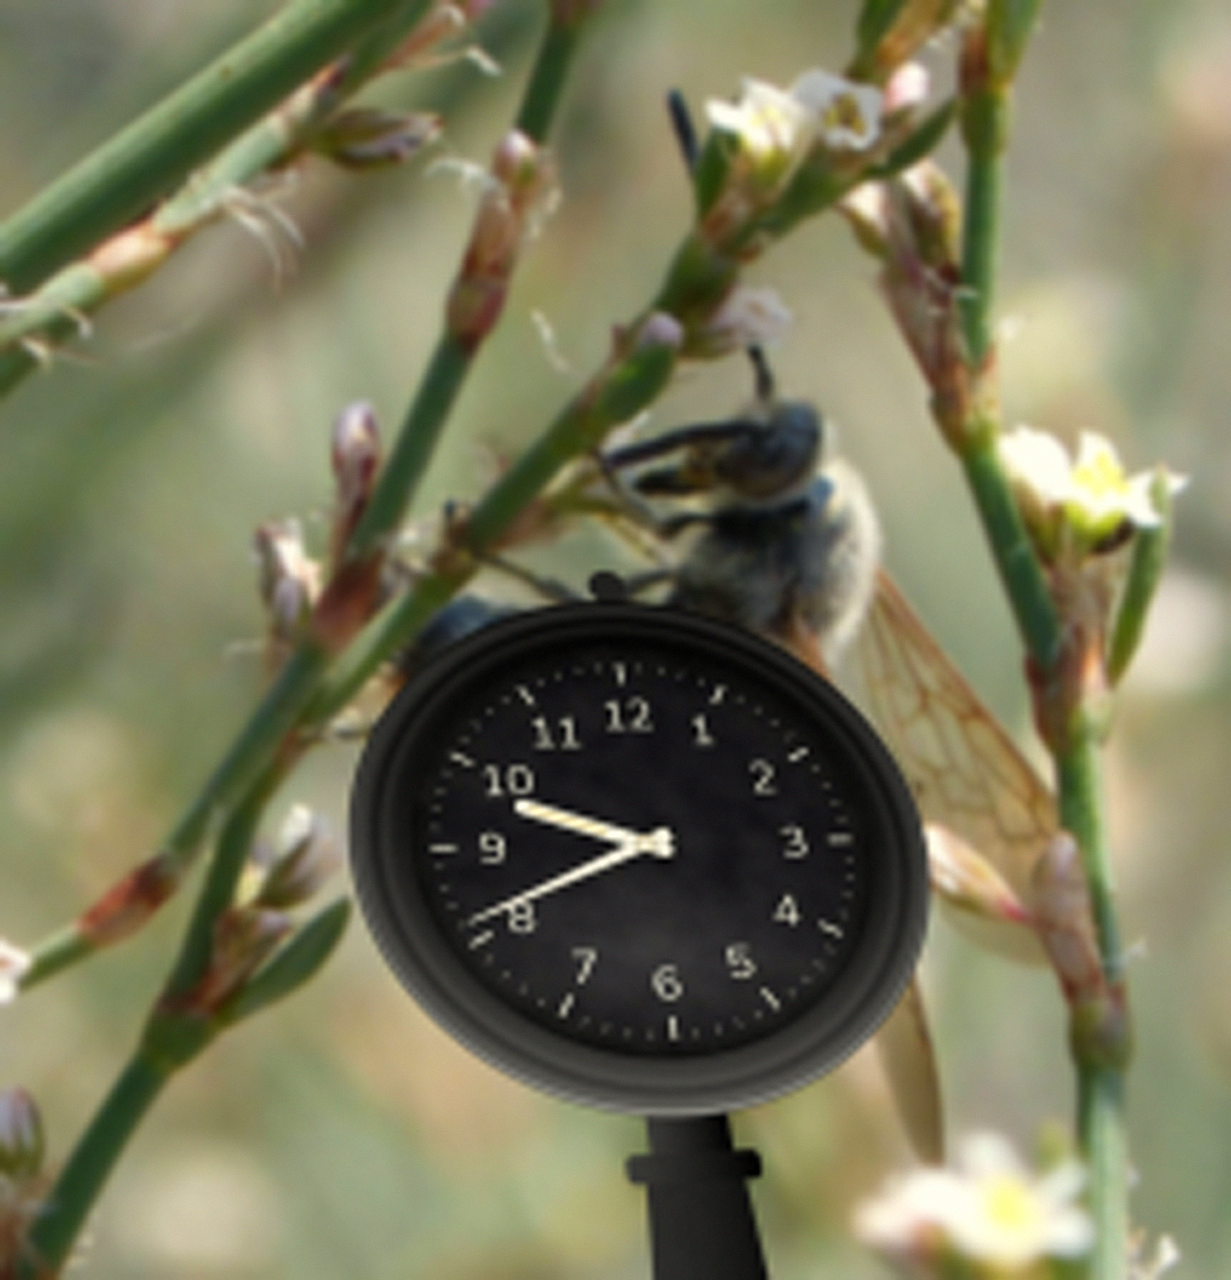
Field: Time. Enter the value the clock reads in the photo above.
9:41
